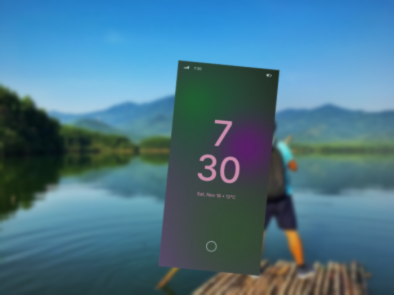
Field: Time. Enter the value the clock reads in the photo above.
7:30
